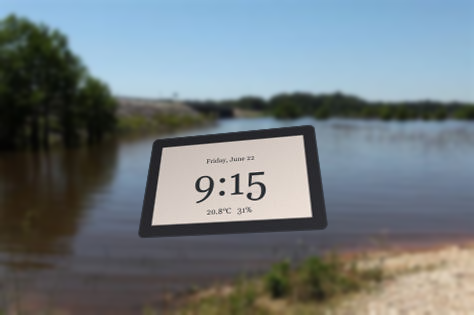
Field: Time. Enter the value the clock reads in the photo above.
9:15
